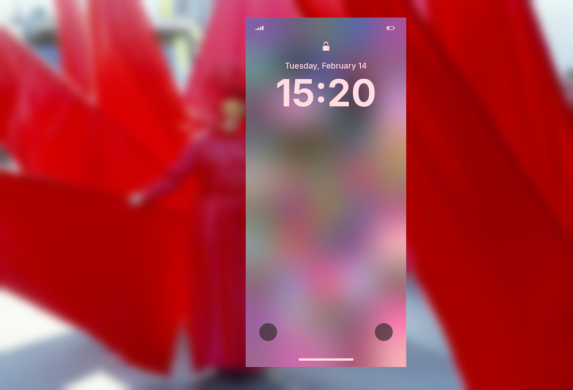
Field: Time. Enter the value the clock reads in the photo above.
15:20
